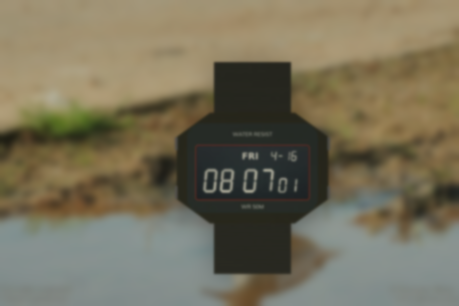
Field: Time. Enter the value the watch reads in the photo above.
8:07:01
